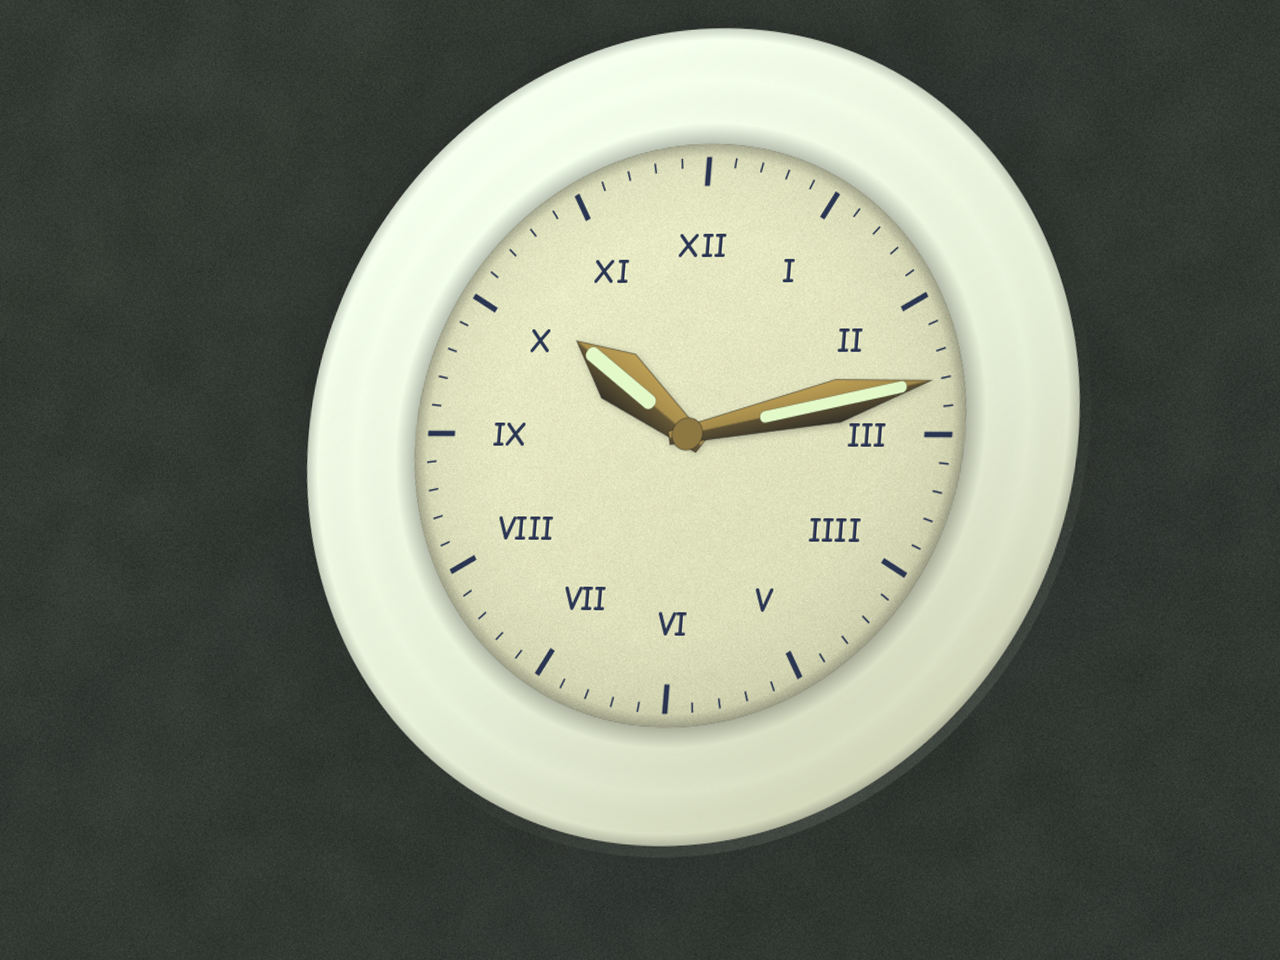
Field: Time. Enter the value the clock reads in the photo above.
10:13
